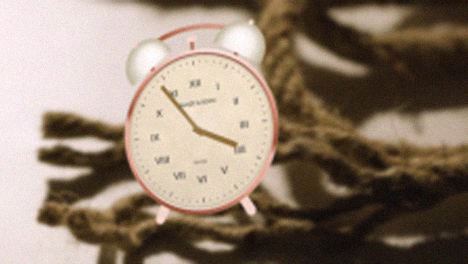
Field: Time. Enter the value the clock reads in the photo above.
3:54
